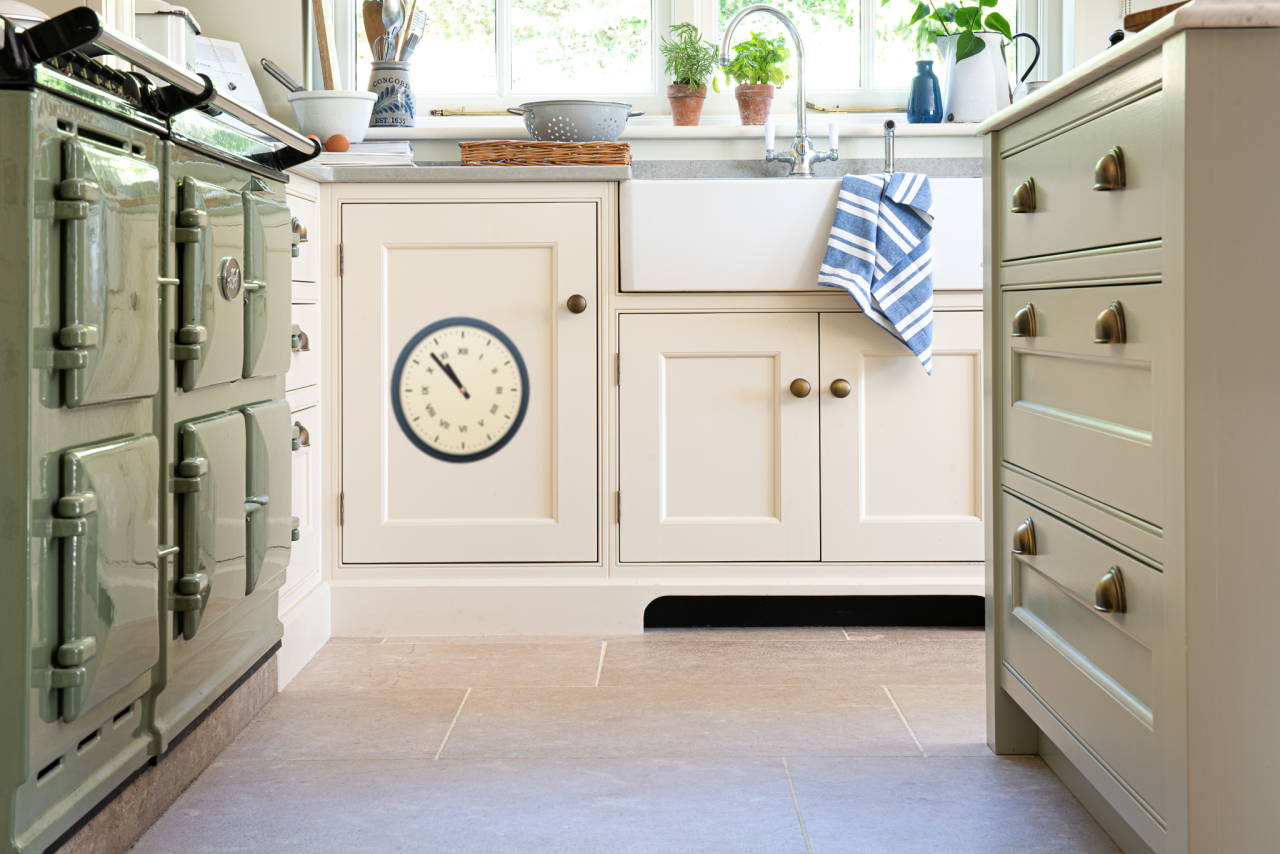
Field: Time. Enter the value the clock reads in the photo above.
10:53
